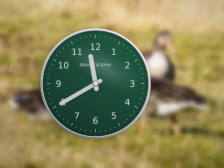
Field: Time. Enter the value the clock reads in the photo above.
11:40
